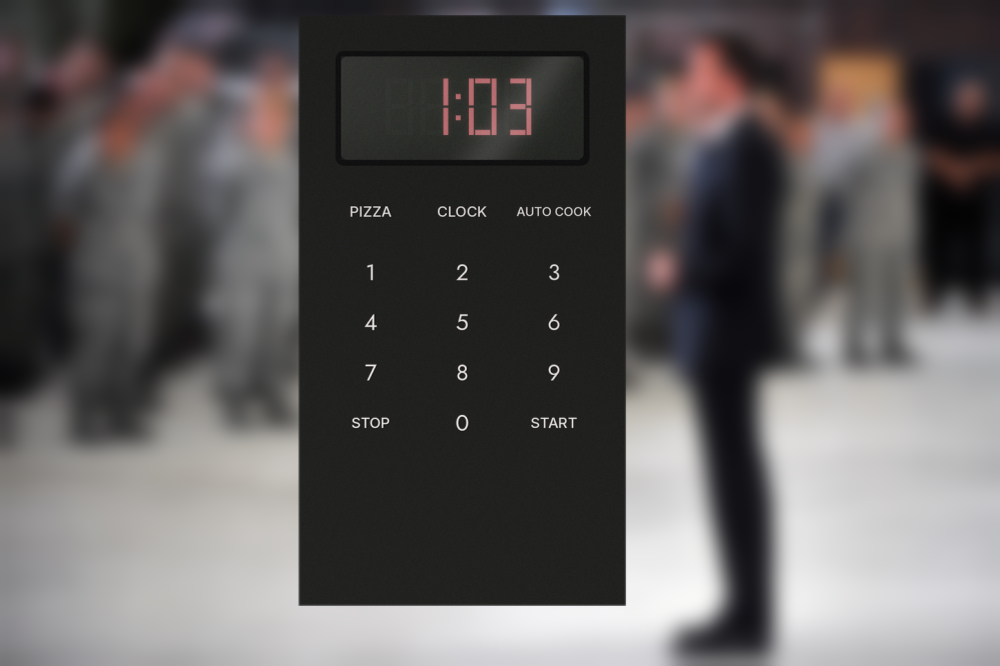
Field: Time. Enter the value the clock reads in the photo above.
1:03
